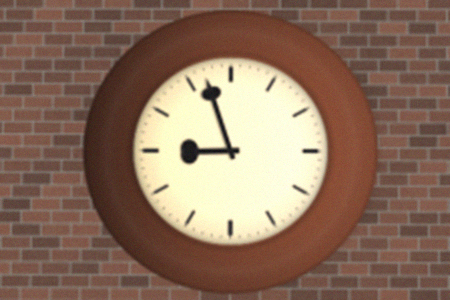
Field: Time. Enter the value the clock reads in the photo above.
8:57
